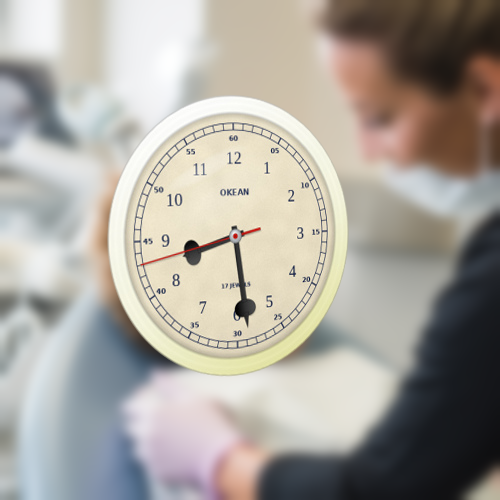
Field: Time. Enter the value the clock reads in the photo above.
8:28:43
